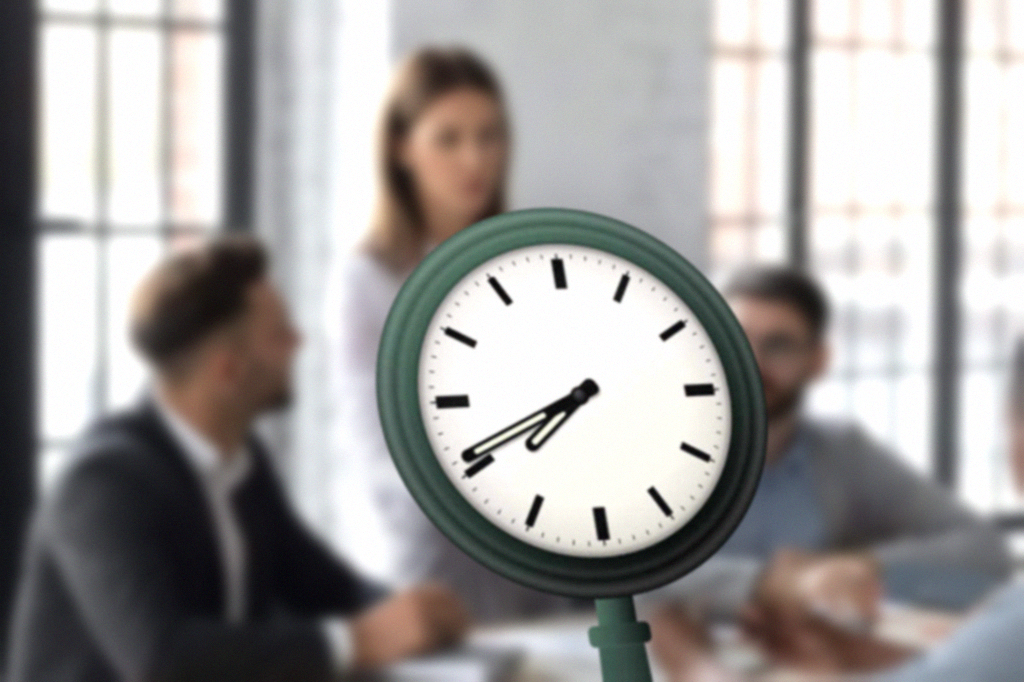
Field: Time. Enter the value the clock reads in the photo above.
7:41
